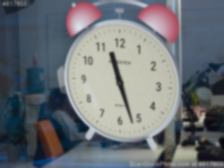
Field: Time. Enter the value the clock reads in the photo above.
11:27
